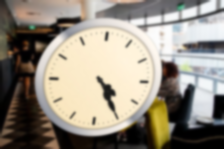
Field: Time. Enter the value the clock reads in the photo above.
4:25
